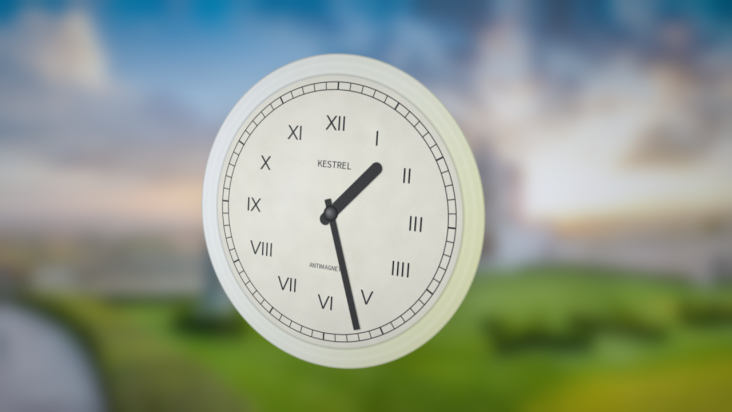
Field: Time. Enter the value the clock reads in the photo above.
1:27
